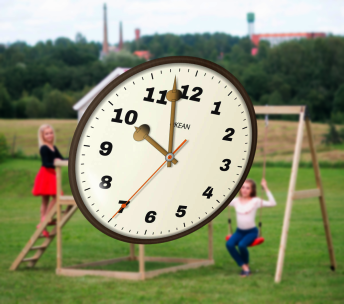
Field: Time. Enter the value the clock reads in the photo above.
9:57:35
